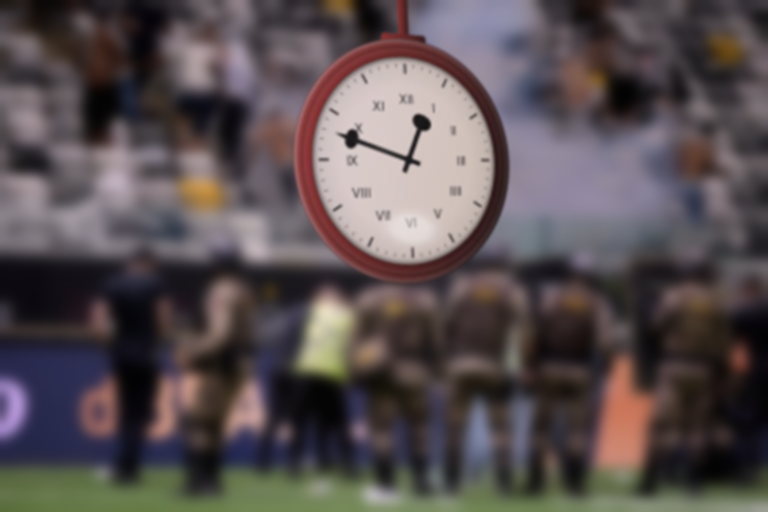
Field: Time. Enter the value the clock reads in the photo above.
12:48
